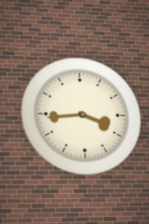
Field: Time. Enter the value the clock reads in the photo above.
3:44
